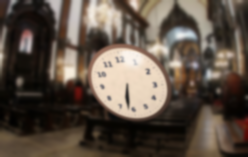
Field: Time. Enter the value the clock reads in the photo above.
6:32
